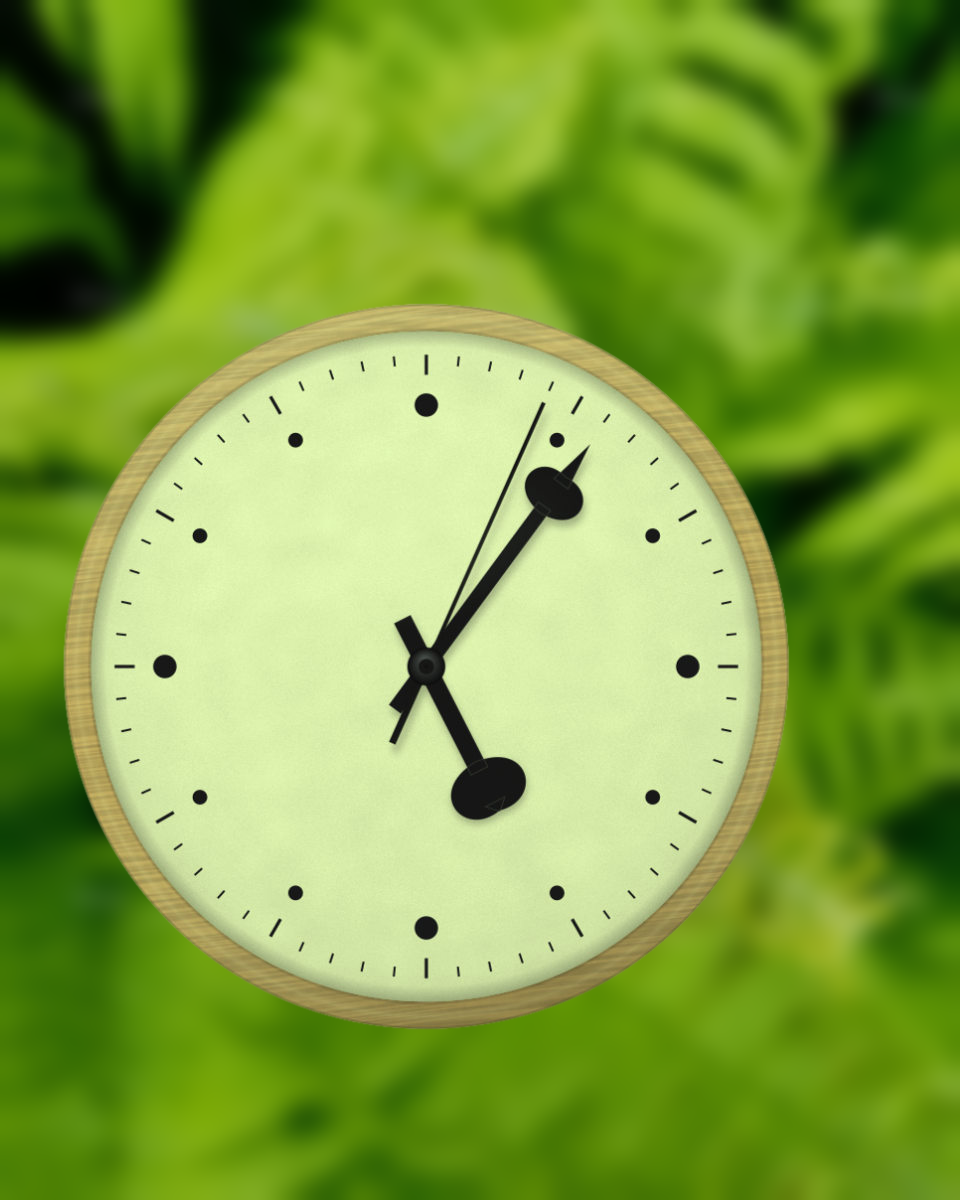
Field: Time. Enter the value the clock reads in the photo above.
5:06:04
